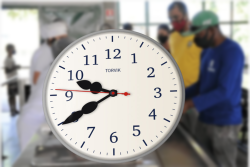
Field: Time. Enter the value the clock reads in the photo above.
9:39:46
